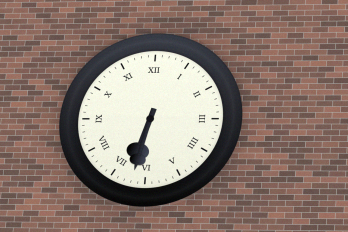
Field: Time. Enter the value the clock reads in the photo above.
6:32
